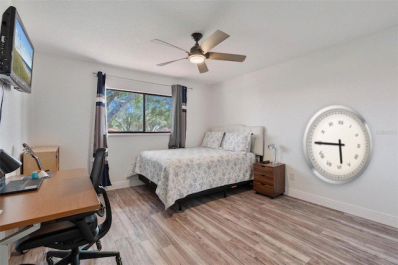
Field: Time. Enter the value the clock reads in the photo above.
5:45
